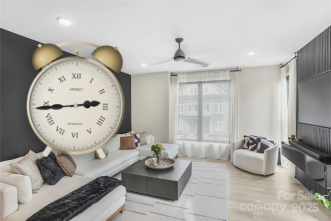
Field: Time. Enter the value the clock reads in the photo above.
2:44
